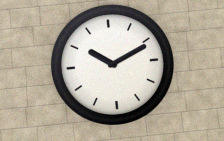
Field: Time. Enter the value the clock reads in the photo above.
10:11
